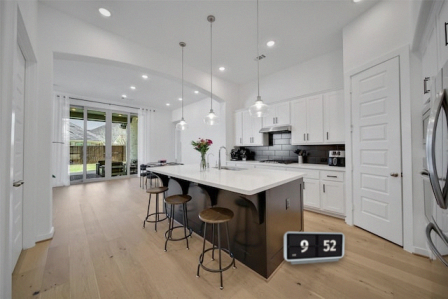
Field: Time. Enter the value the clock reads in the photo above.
9:52
